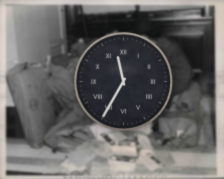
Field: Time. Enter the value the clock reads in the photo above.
11:35
